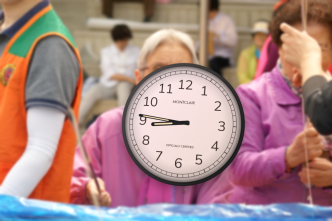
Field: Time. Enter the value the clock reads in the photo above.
8:46
